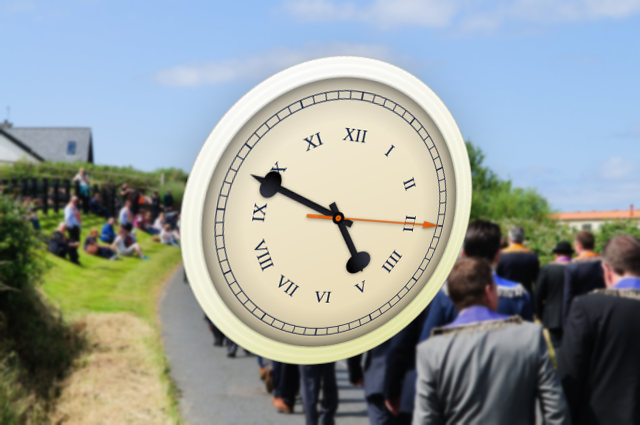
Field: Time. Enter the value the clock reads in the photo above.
4:48:15
